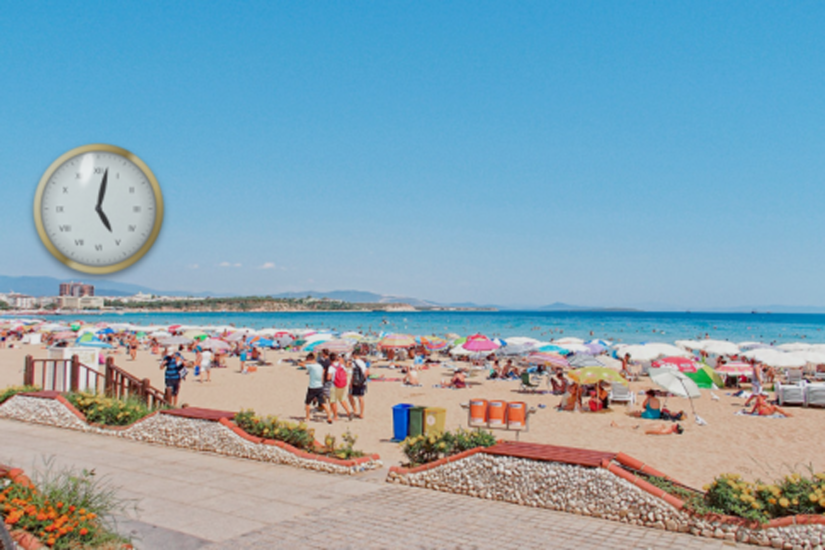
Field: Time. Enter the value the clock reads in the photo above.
5:02
